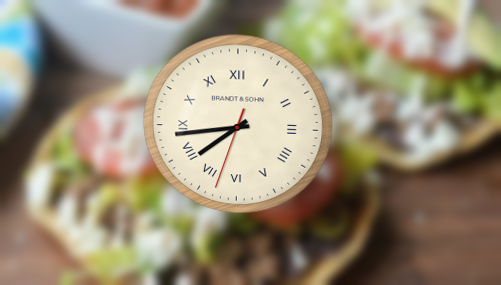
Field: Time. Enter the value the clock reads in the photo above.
7:43:33
